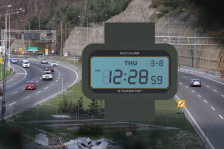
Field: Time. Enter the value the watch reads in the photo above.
12:28:59
